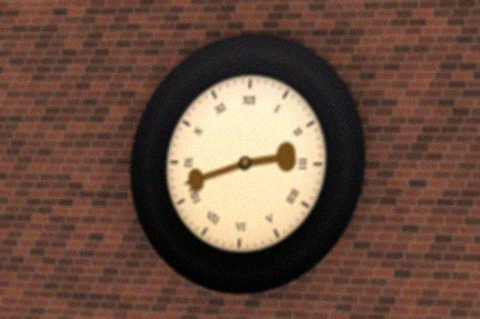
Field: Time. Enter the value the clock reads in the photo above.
2:42
